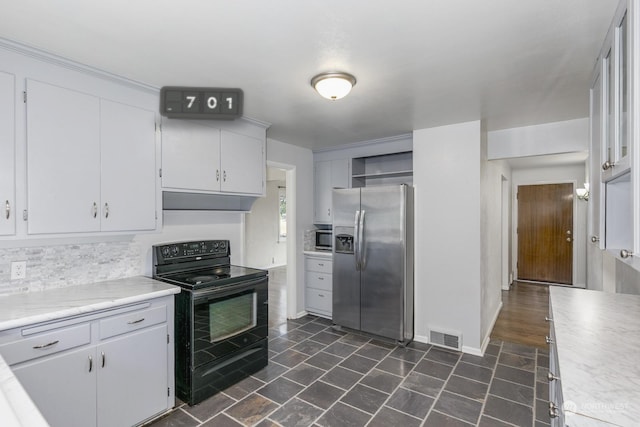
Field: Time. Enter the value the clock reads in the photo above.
7:01
